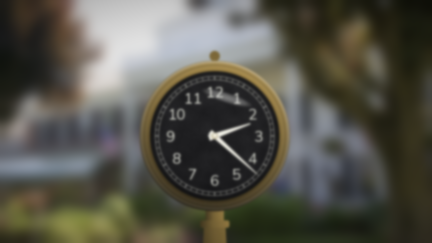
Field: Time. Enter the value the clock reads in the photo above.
2:22
